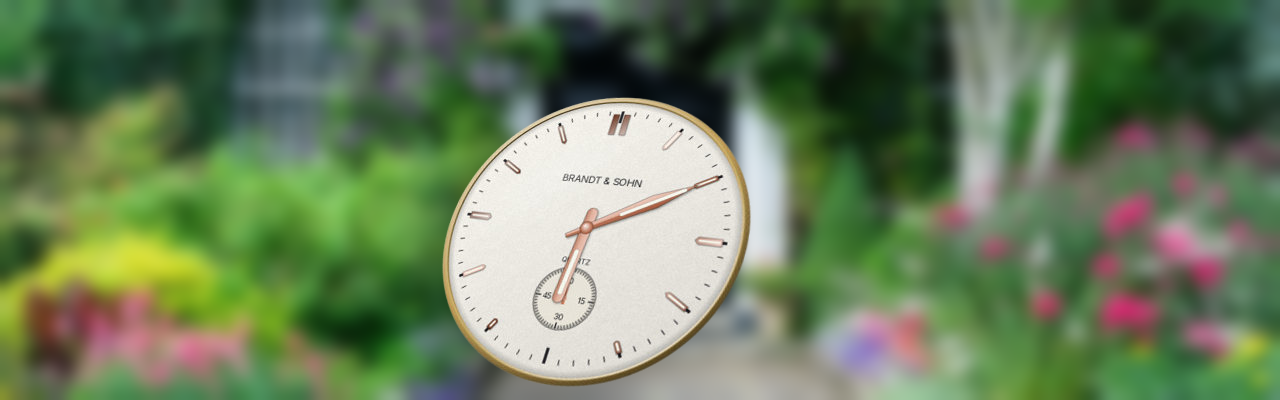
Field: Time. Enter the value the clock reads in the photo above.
6:10
